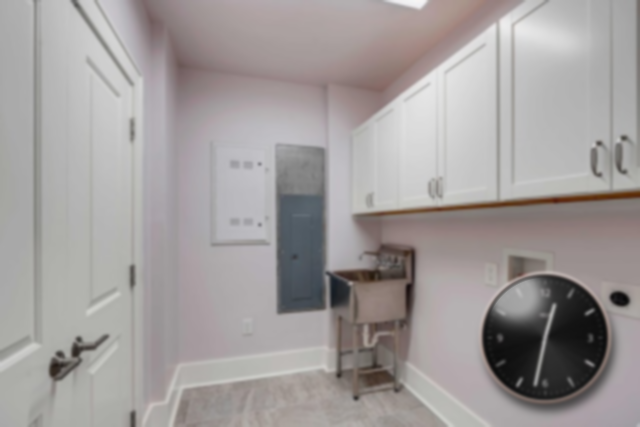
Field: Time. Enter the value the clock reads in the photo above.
12:32
